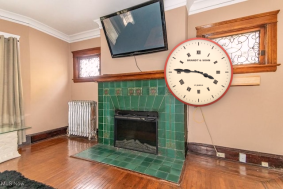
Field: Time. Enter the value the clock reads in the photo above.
3:46
